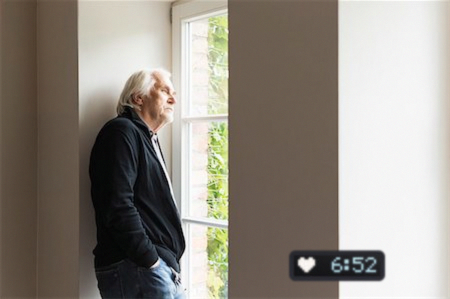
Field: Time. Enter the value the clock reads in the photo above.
6:52
